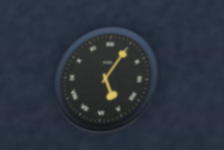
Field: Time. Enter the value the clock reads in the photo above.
5:05
